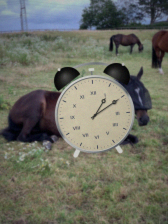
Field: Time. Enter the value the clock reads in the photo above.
1:10
